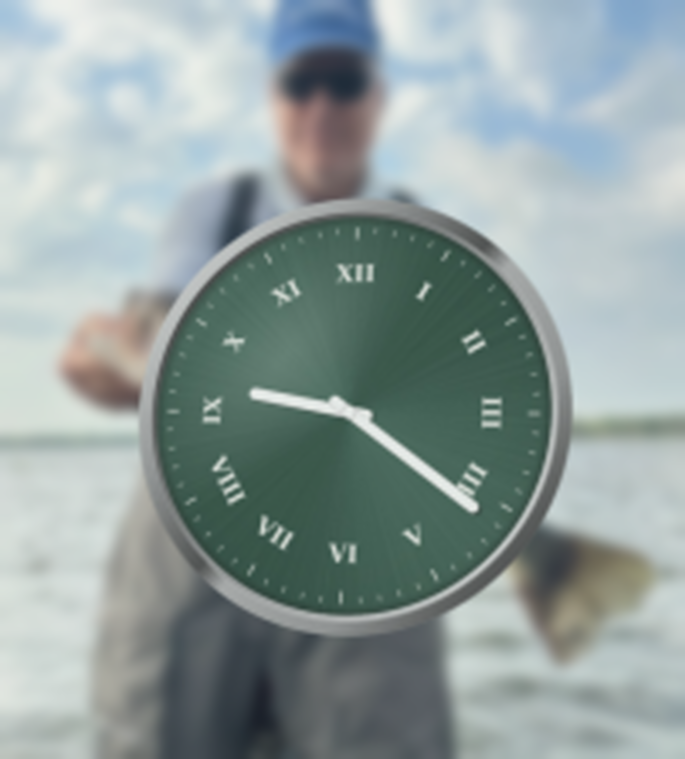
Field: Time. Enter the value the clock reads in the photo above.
9:21
